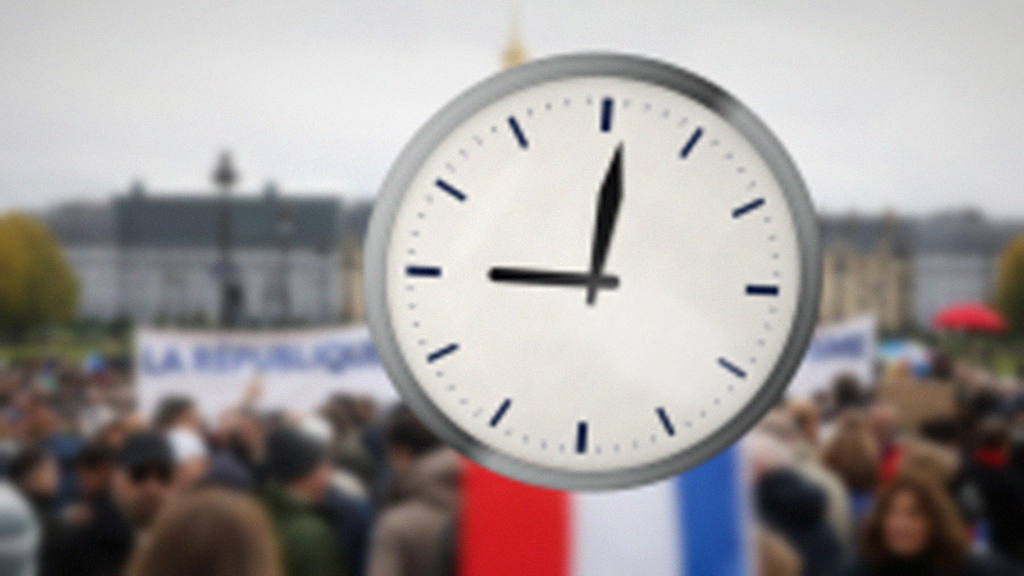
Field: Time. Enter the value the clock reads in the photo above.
9:01
